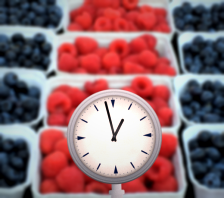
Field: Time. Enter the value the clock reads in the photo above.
12:58
